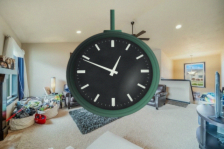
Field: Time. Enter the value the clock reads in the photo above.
12:49
